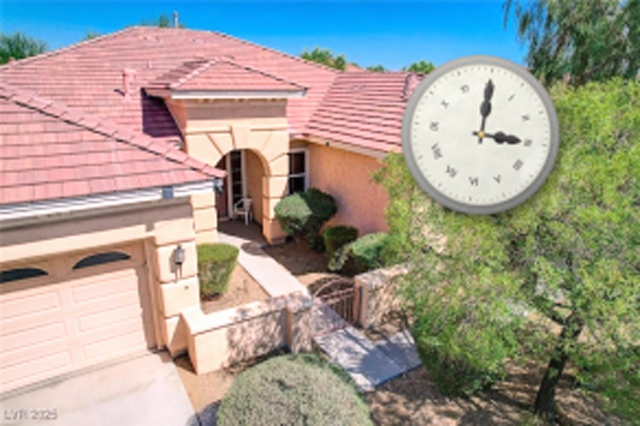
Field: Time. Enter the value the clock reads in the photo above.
3:00
